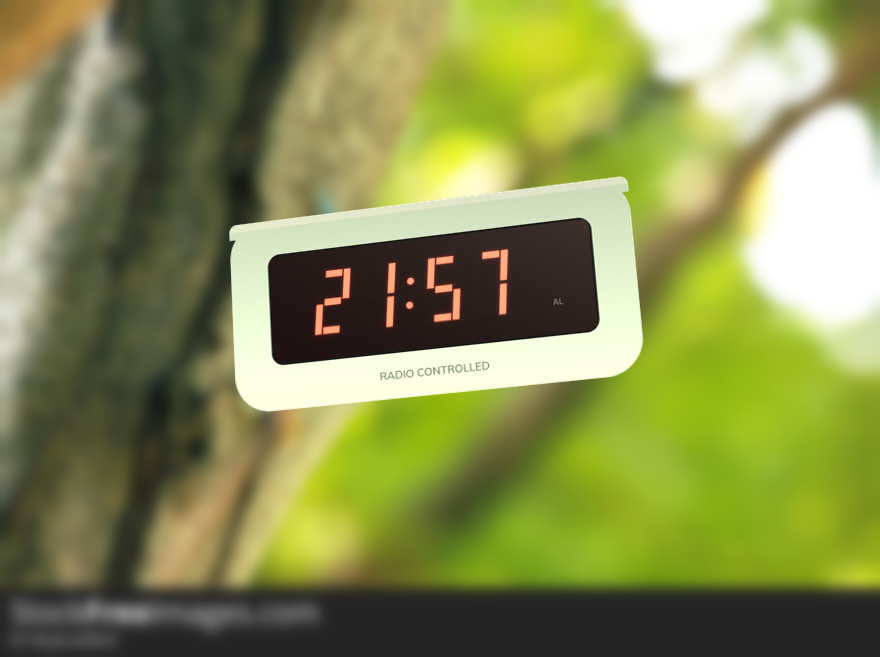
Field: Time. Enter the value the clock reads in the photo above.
21:57
